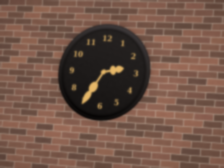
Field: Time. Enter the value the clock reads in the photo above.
2:35
